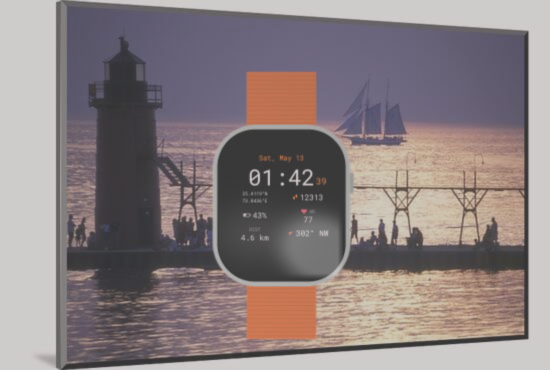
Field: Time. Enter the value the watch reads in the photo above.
1:42:39
